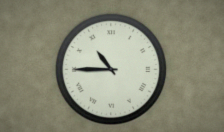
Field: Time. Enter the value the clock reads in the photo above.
10:45
